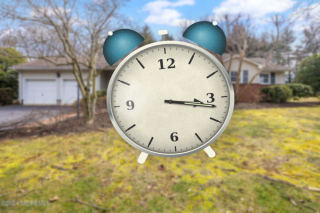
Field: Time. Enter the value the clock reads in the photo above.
3:17
